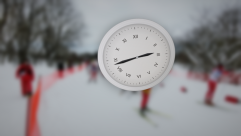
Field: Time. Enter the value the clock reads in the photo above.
2:43
